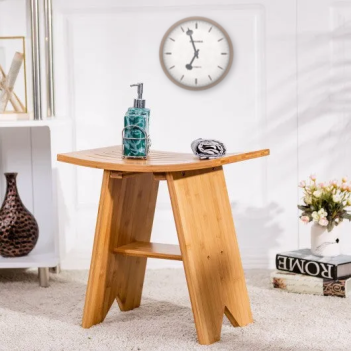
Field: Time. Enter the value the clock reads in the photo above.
6:57
